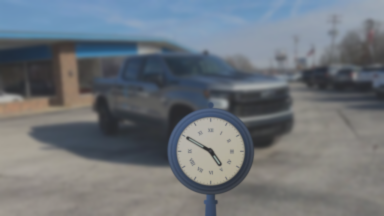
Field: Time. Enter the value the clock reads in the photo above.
4:50
